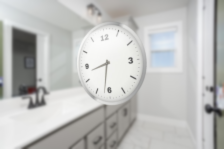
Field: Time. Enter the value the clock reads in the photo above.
8:32
